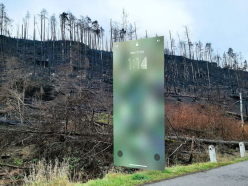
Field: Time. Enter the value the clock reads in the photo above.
1:14
